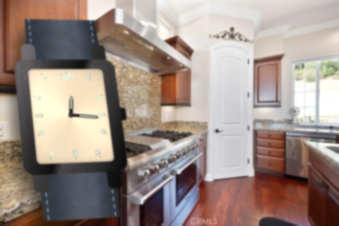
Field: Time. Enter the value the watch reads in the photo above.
12:16
